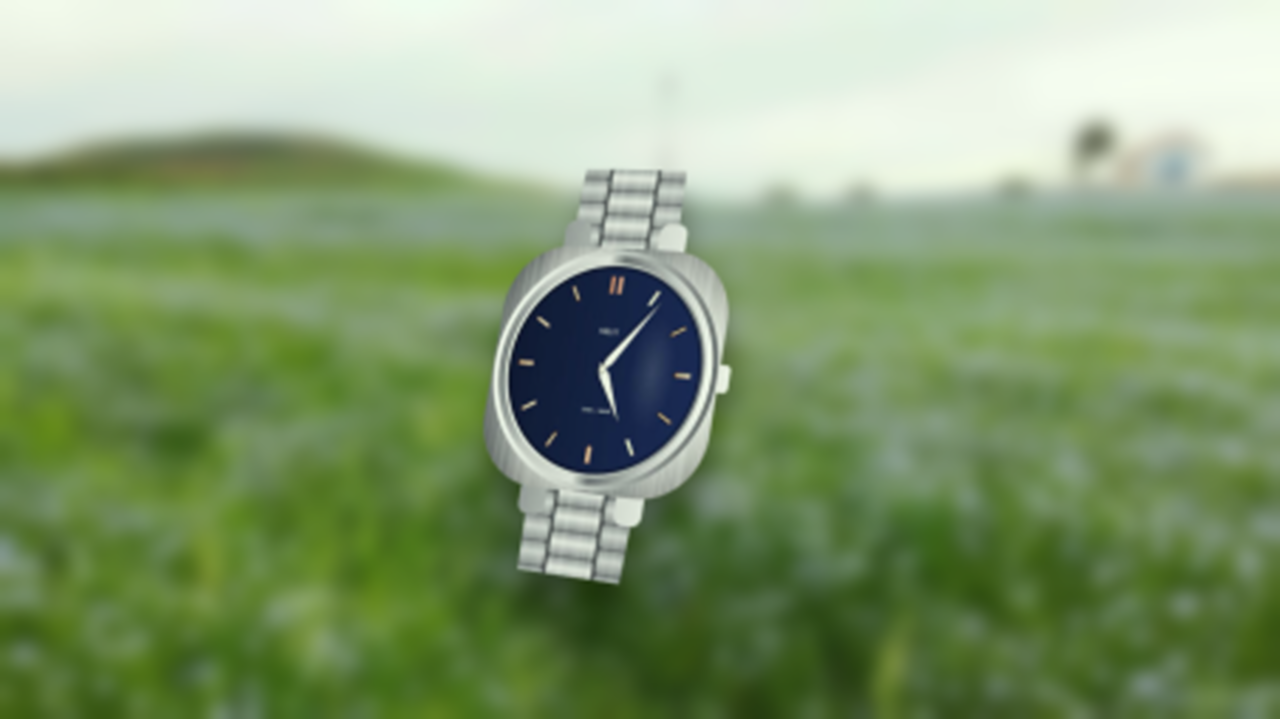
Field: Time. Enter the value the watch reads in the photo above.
5:06
